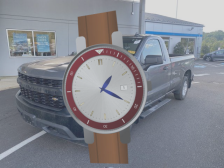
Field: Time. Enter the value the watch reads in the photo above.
1:20
